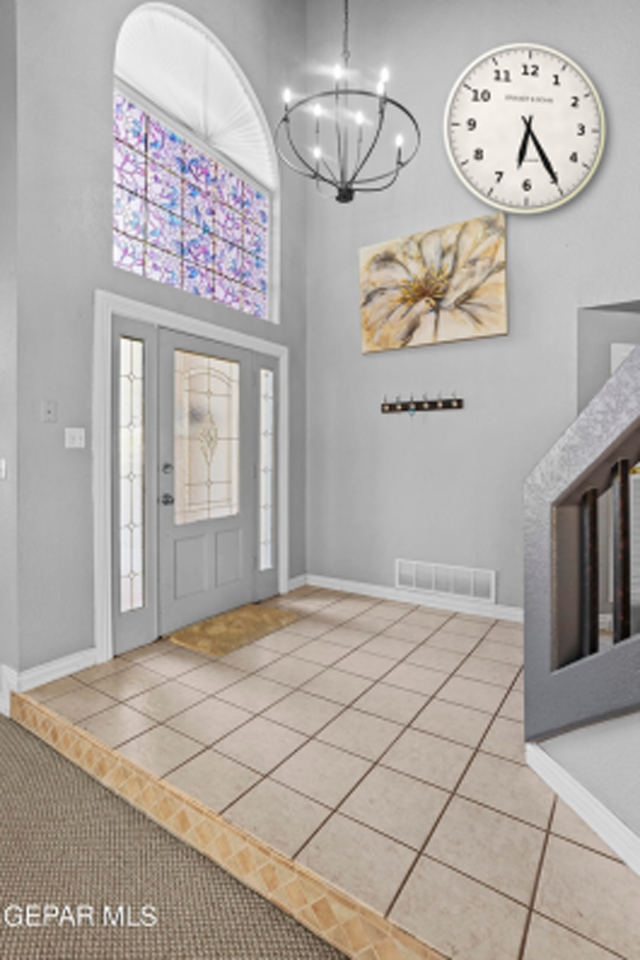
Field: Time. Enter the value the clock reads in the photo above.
6:25
